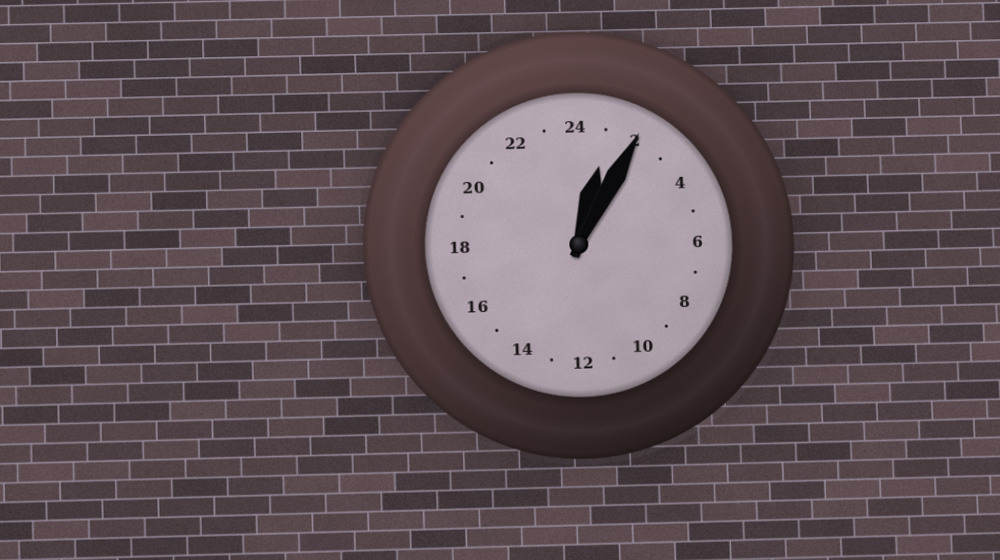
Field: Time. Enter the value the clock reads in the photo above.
1:05
